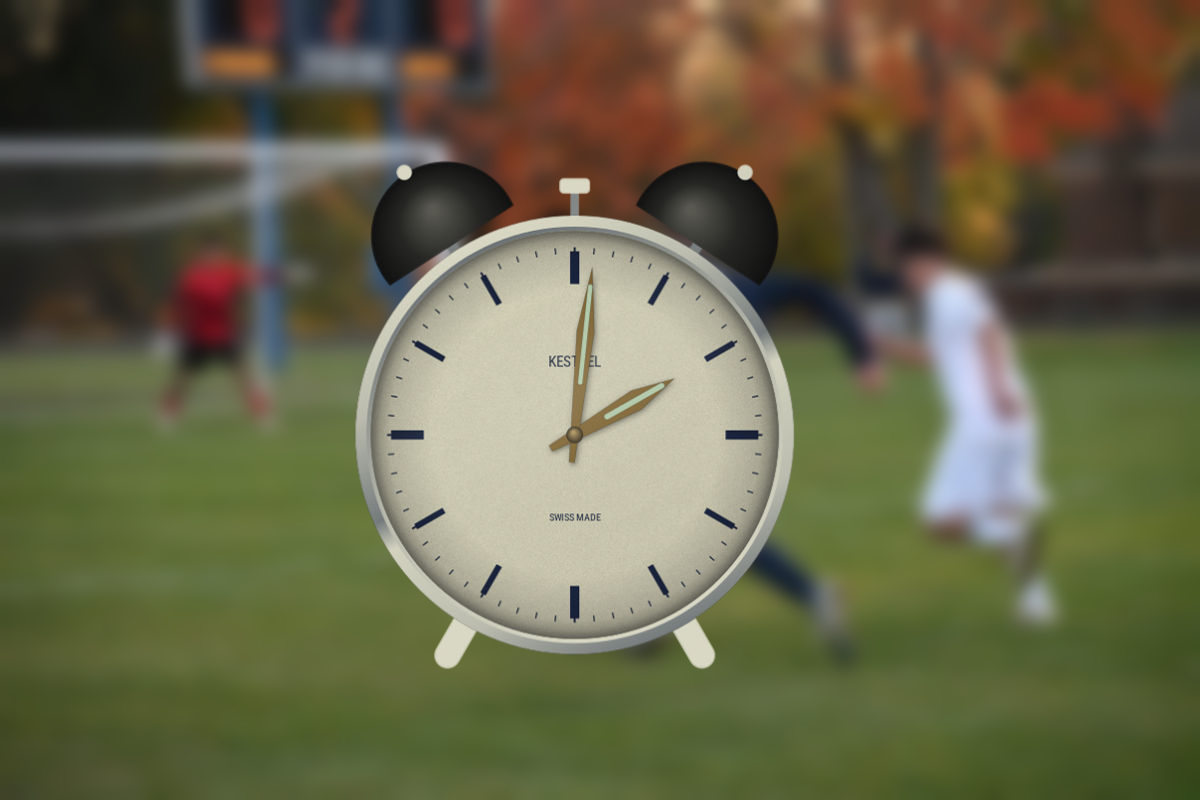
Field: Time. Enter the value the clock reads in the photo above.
2:01
